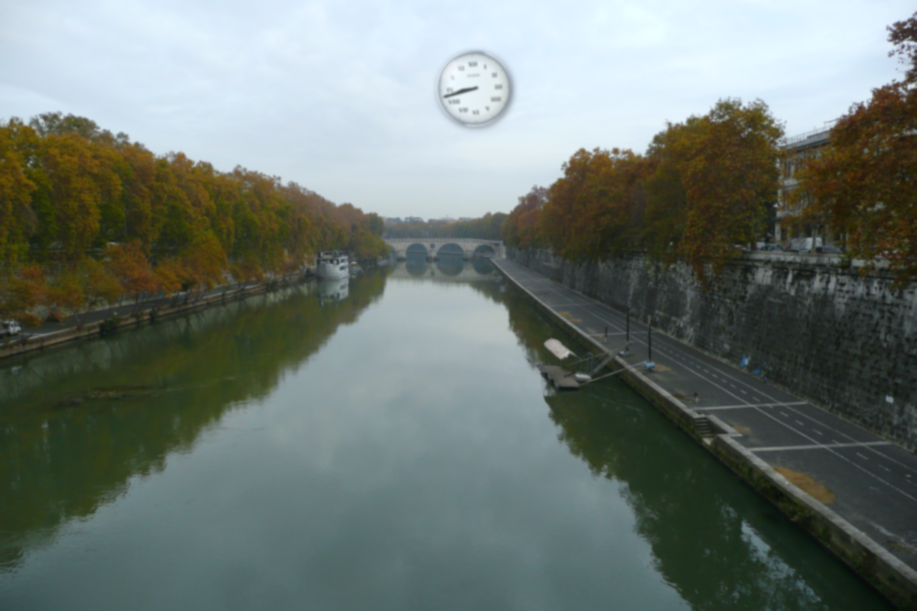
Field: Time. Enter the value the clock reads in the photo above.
8:43
